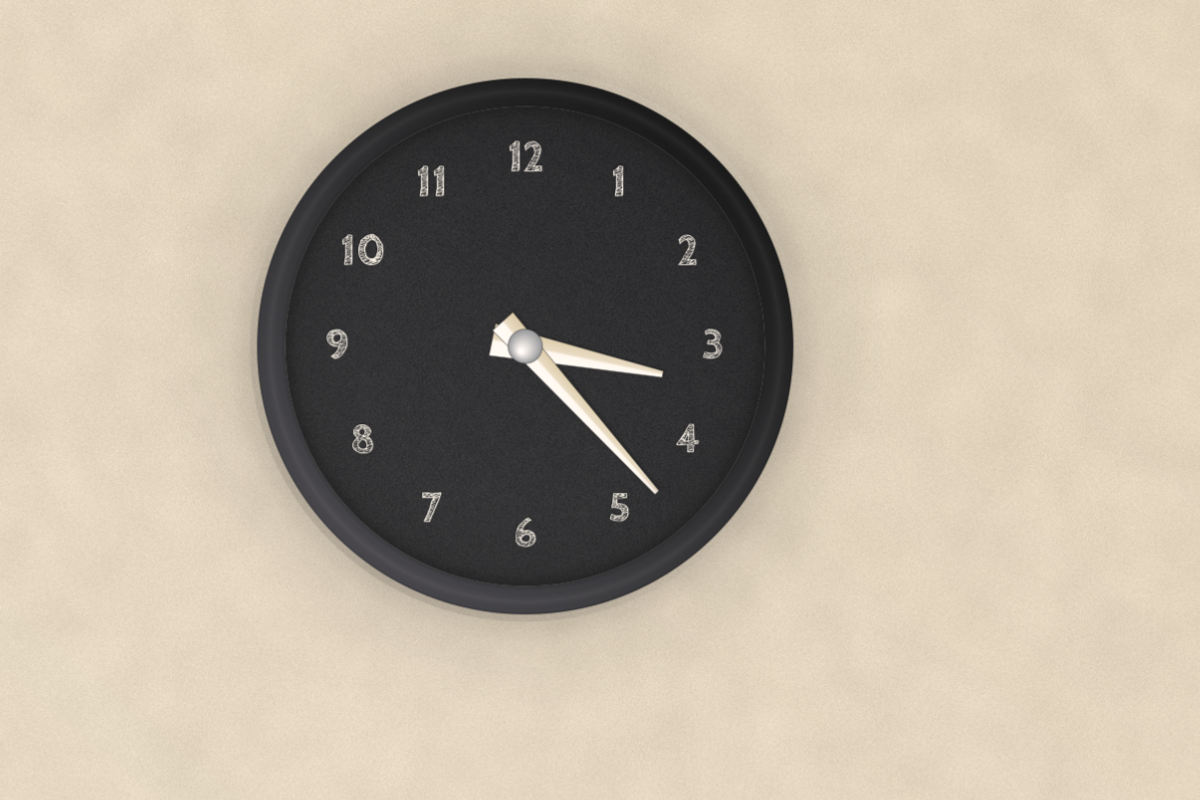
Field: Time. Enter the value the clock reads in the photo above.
3:23
